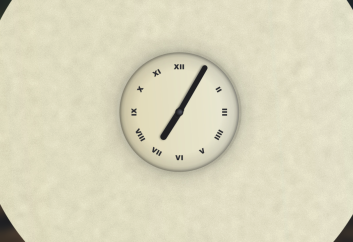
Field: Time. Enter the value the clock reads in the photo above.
7:05
